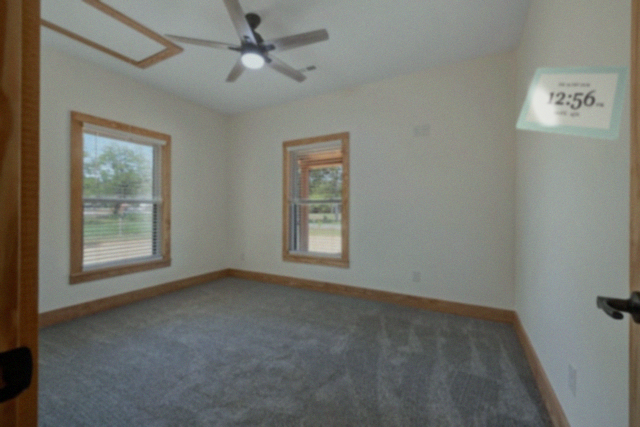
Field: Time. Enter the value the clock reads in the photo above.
12:56
